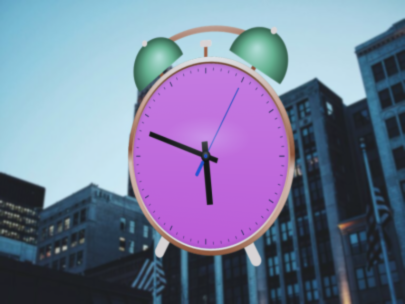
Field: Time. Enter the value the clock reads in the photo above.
5:48:05
